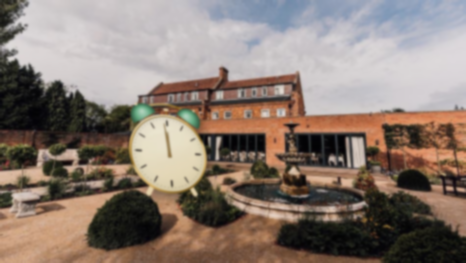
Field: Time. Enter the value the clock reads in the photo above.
11:59
